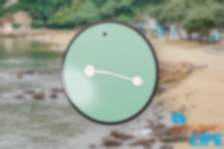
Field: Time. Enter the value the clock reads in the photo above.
9:18
